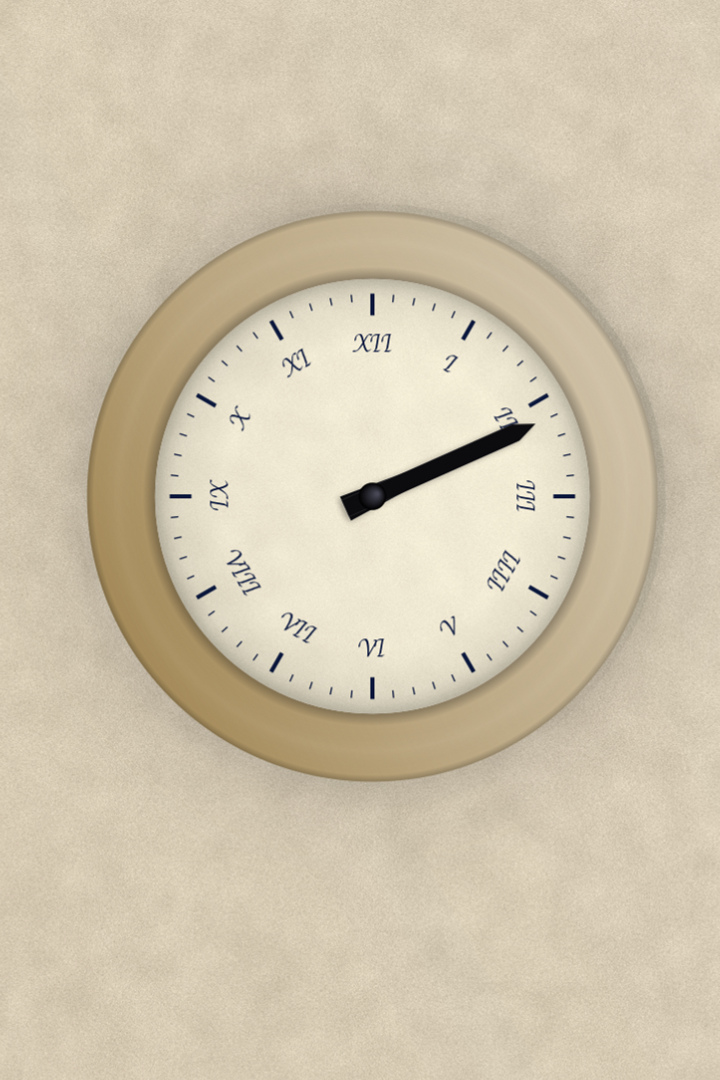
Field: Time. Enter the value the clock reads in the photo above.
2:11
